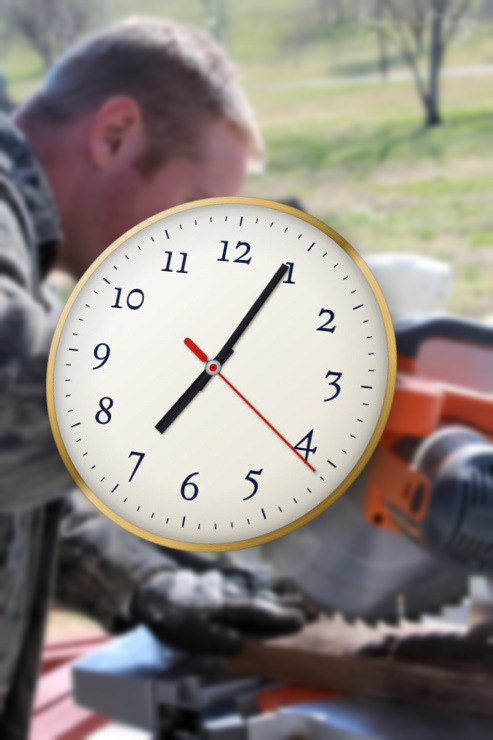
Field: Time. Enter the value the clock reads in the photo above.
7:04:21
